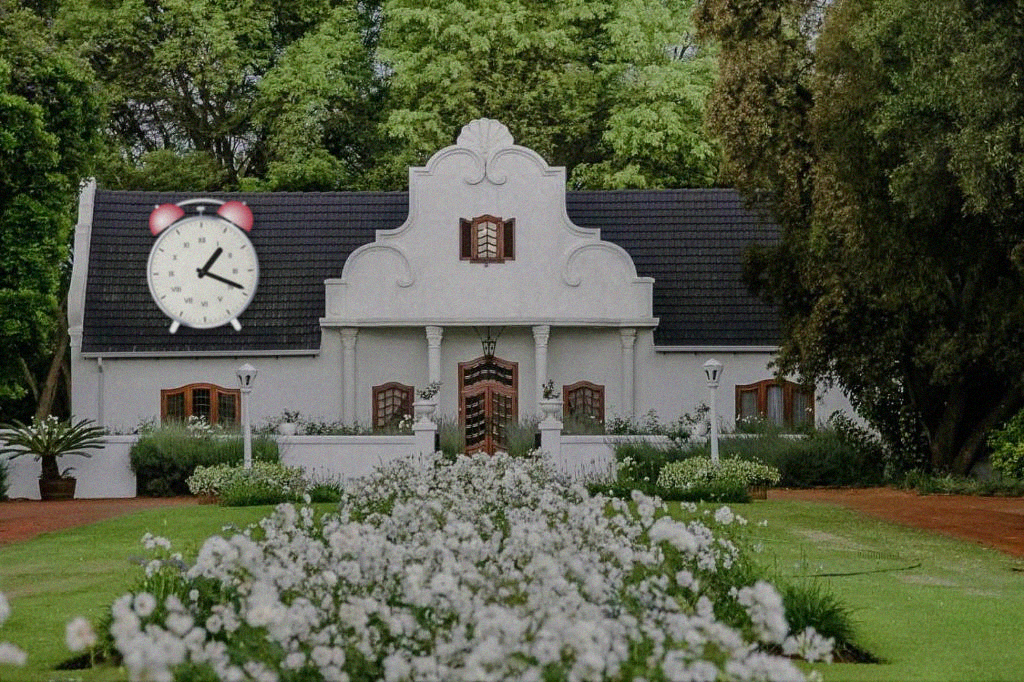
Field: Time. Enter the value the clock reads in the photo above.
1:19
